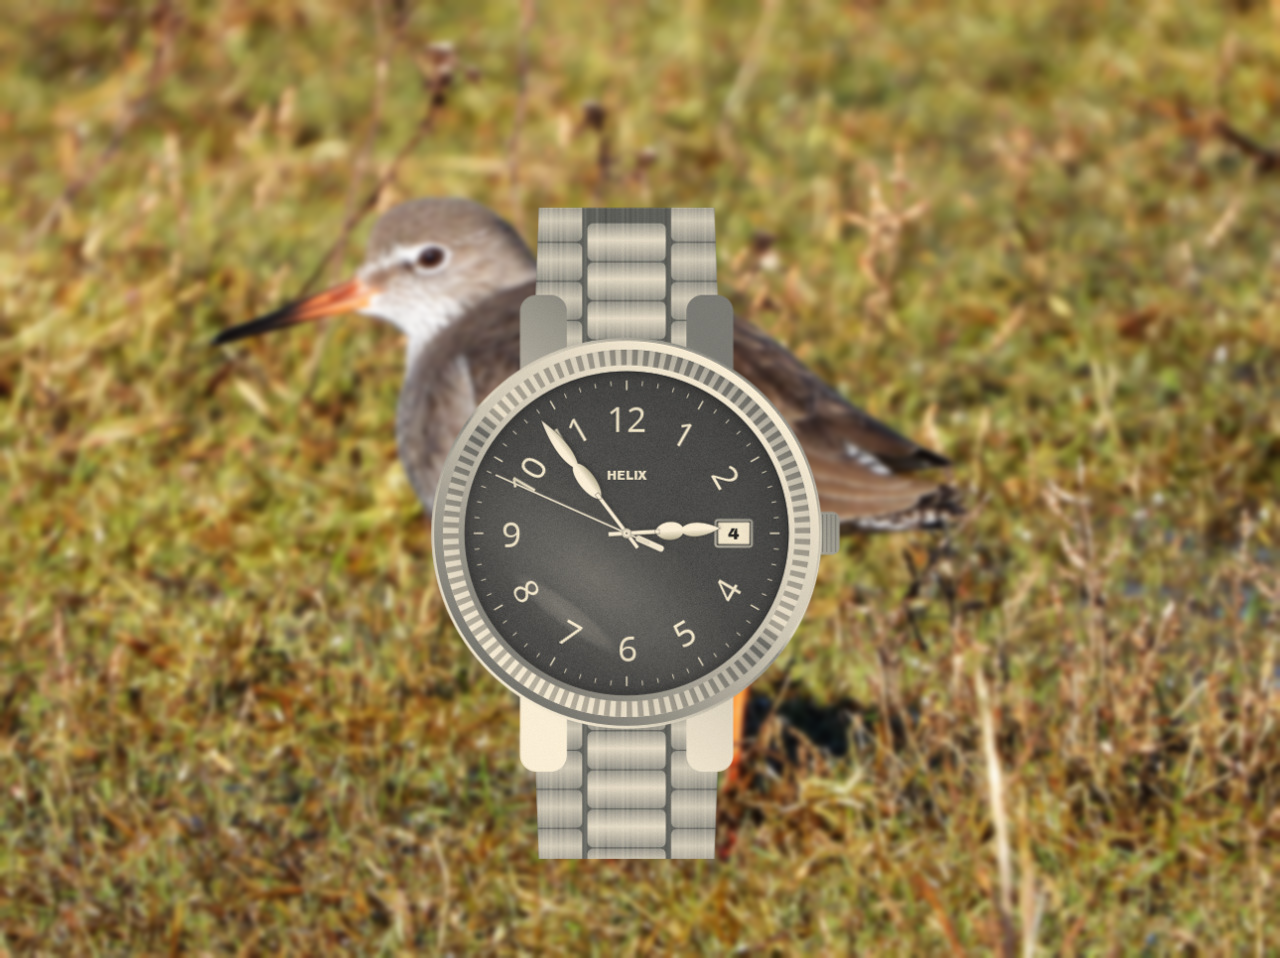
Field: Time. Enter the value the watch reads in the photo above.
2:53:49
